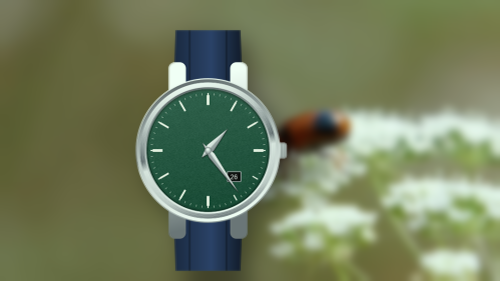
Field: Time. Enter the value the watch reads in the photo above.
1:24
